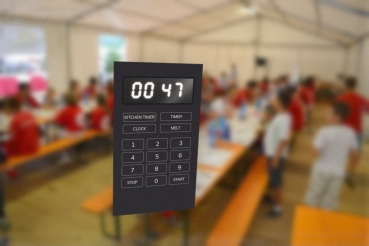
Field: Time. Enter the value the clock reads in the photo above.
0:47
